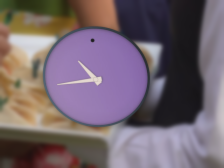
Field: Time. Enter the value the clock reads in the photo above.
10:44
